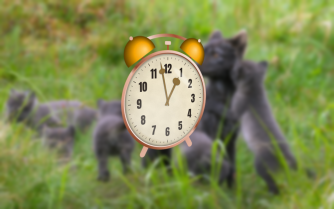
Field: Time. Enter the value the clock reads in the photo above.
12:58
